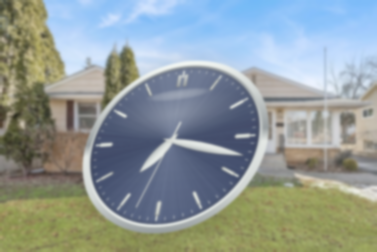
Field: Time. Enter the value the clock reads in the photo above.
7:17:33
